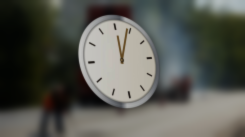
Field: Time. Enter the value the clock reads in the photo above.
12:04
